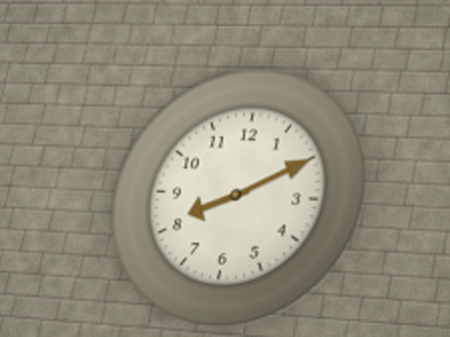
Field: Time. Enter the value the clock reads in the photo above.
8:10
